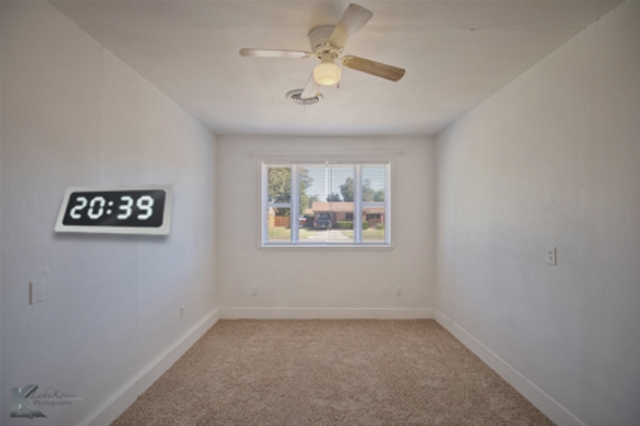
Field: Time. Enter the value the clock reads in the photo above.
20:39
